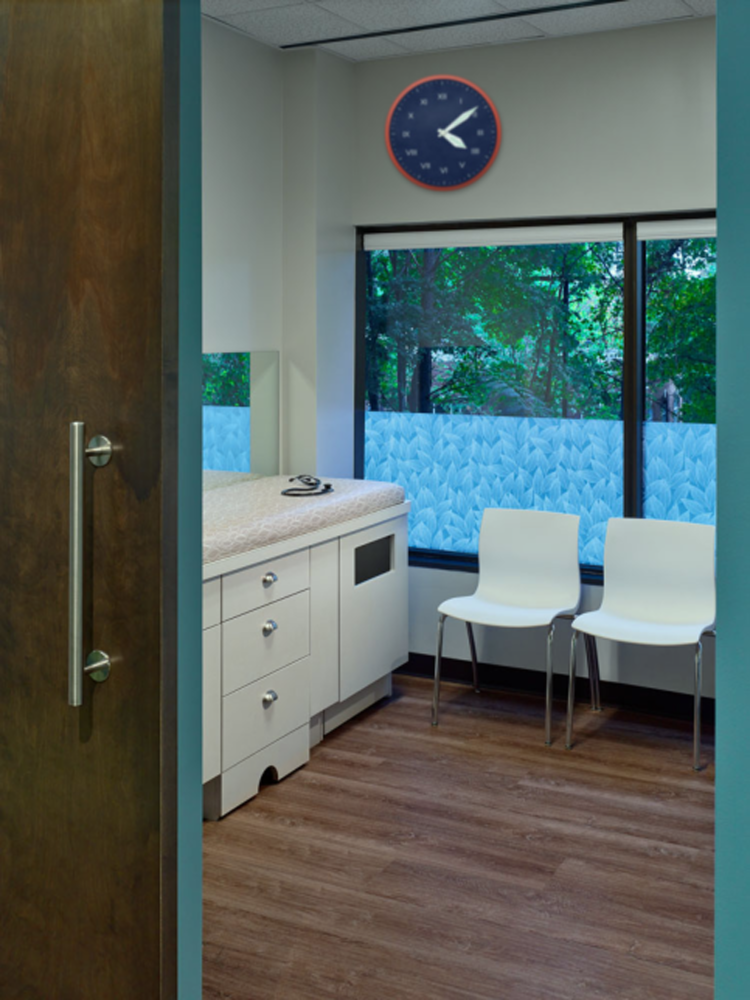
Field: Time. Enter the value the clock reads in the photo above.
4:09
